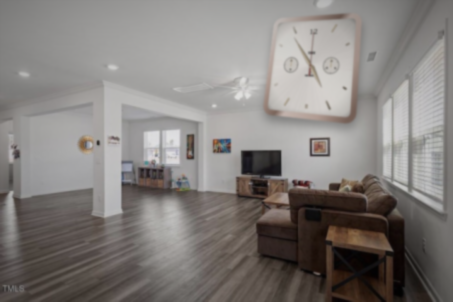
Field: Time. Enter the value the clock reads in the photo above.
4:54
